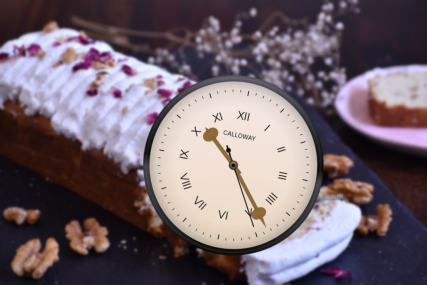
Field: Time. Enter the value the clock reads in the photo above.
10:23:25
